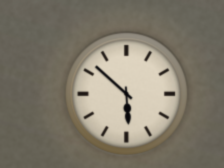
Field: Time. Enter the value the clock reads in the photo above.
5:52
